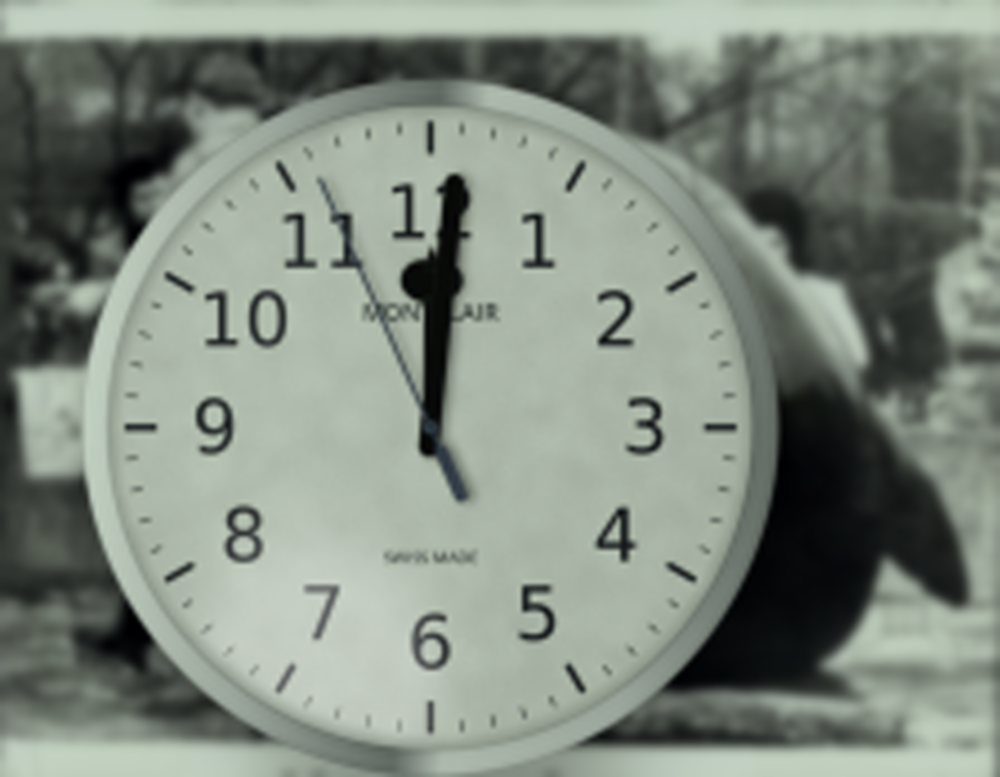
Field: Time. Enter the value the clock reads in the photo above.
12:00:56
